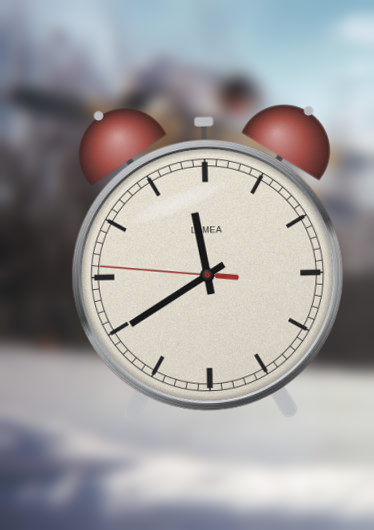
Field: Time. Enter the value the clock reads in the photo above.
11:39:46
